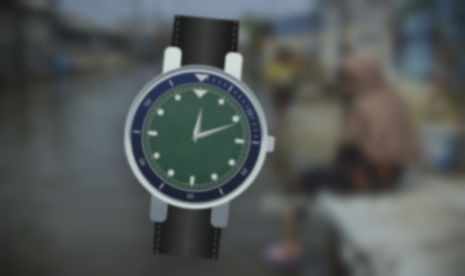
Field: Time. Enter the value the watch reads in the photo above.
12:11
